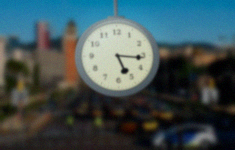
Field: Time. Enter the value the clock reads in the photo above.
5:16
